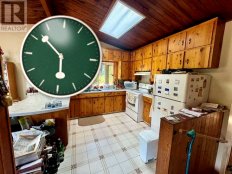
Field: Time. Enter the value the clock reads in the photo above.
5:52
